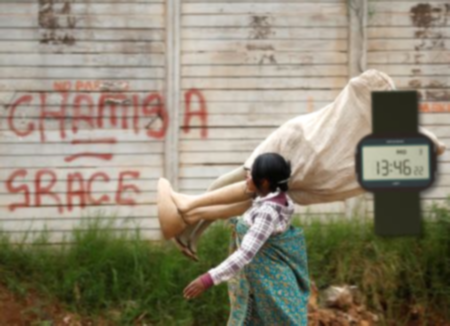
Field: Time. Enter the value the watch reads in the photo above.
13:46
